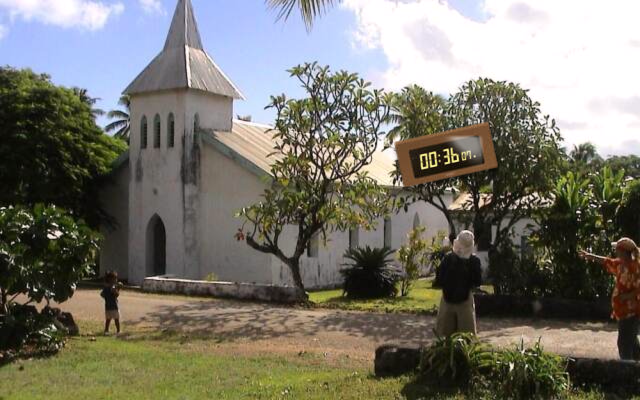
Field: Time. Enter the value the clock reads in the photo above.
0:36
